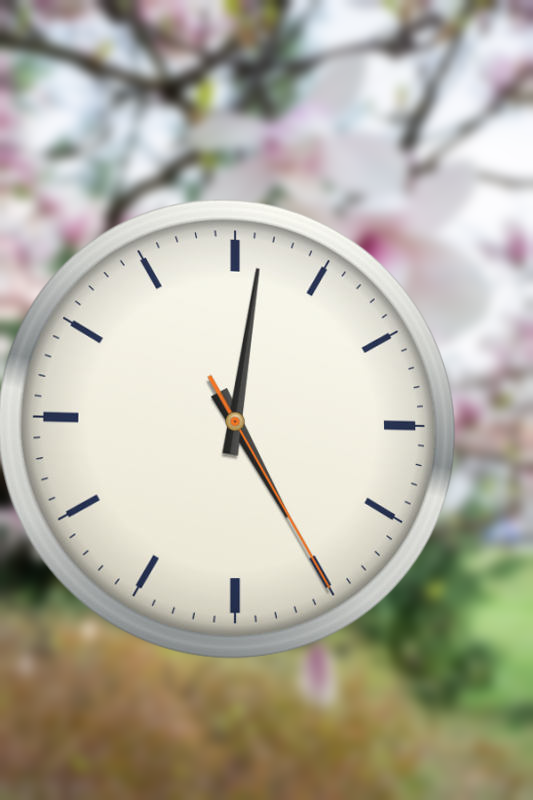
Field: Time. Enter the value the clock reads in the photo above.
5:01:25
